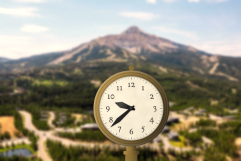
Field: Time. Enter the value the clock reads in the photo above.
9:38
